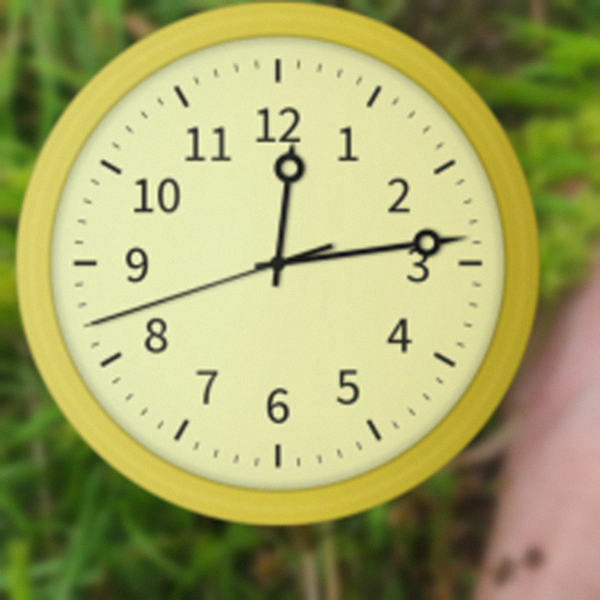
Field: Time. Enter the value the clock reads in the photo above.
12:13:42
